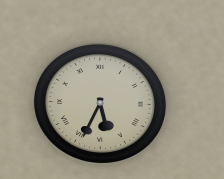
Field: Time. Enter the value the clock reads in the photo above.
5:34
